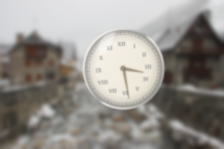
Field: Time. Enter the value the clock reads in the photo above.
3:29
